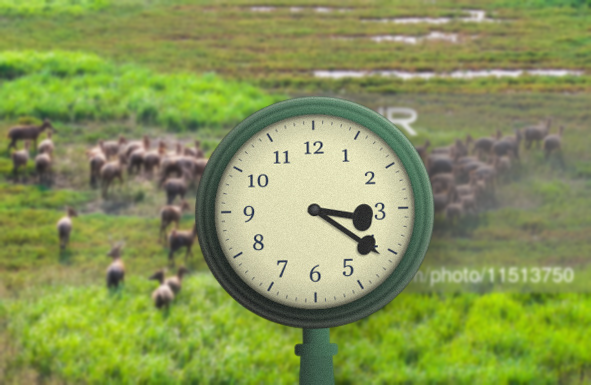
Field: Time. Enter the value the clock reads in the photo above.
3:21
